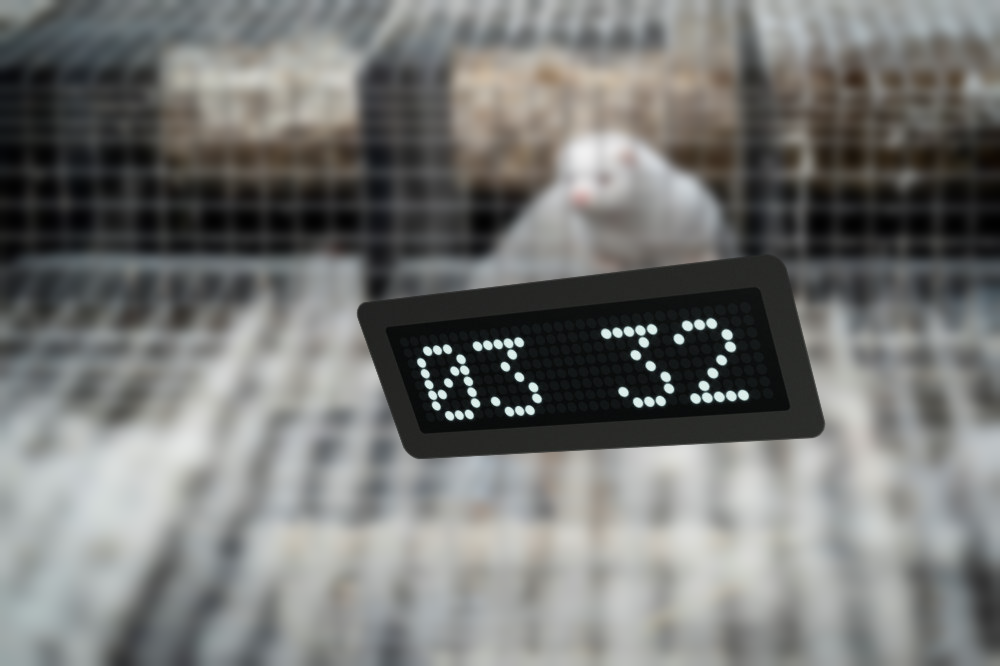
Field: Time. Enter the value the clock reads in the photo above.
3:32
